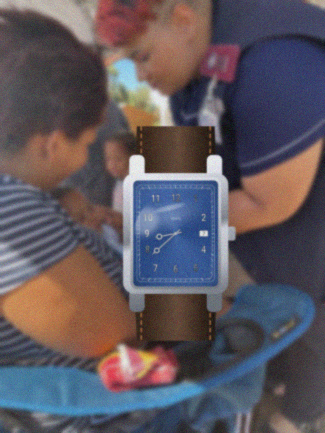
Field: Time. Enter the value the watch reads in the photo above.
8:38
